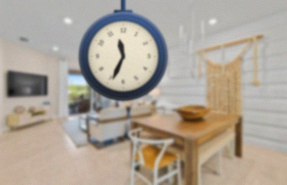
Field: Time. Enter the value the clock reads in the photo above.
11:34
